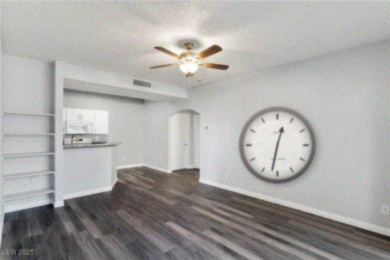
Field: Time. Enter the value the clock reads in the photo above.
12:32
